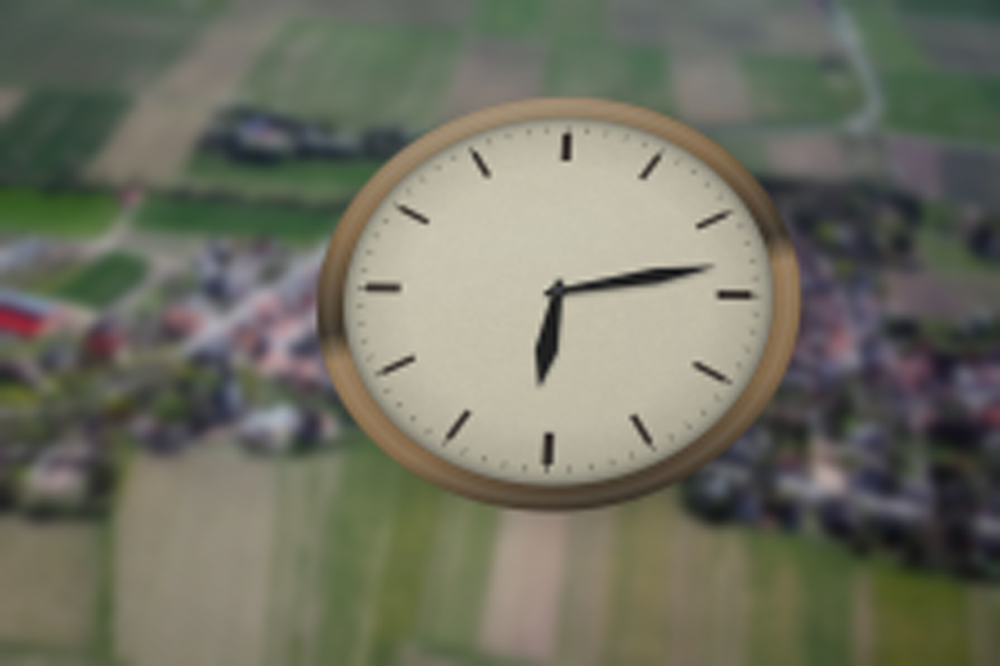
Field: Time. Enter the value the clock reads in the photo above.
6:13
